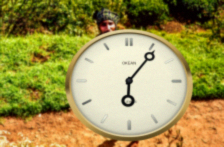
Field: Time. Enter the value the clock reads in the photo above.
6:06
